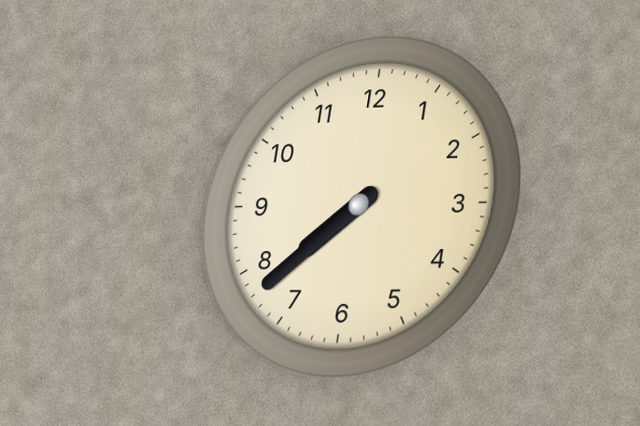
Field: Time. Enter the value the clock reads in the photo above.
7:38
